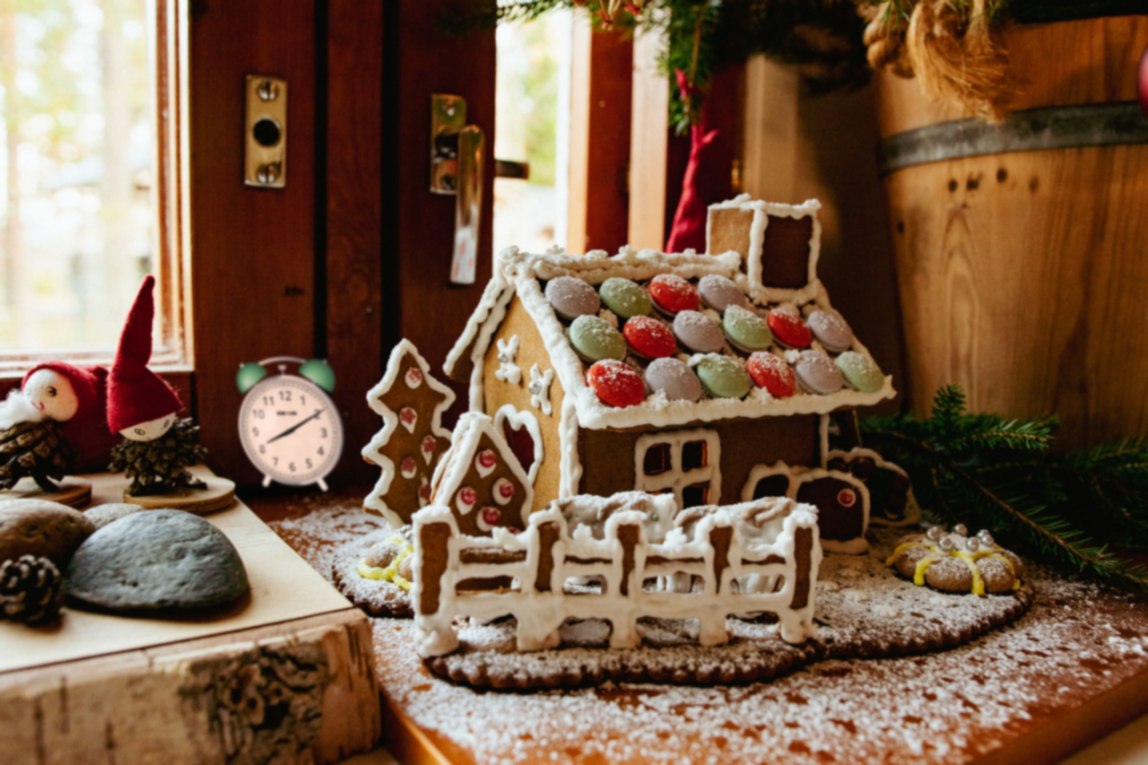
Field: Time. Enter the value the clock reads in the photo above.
8:10
